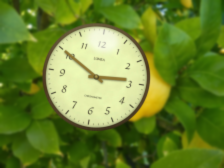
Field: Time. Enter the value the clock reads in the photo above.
2:50
